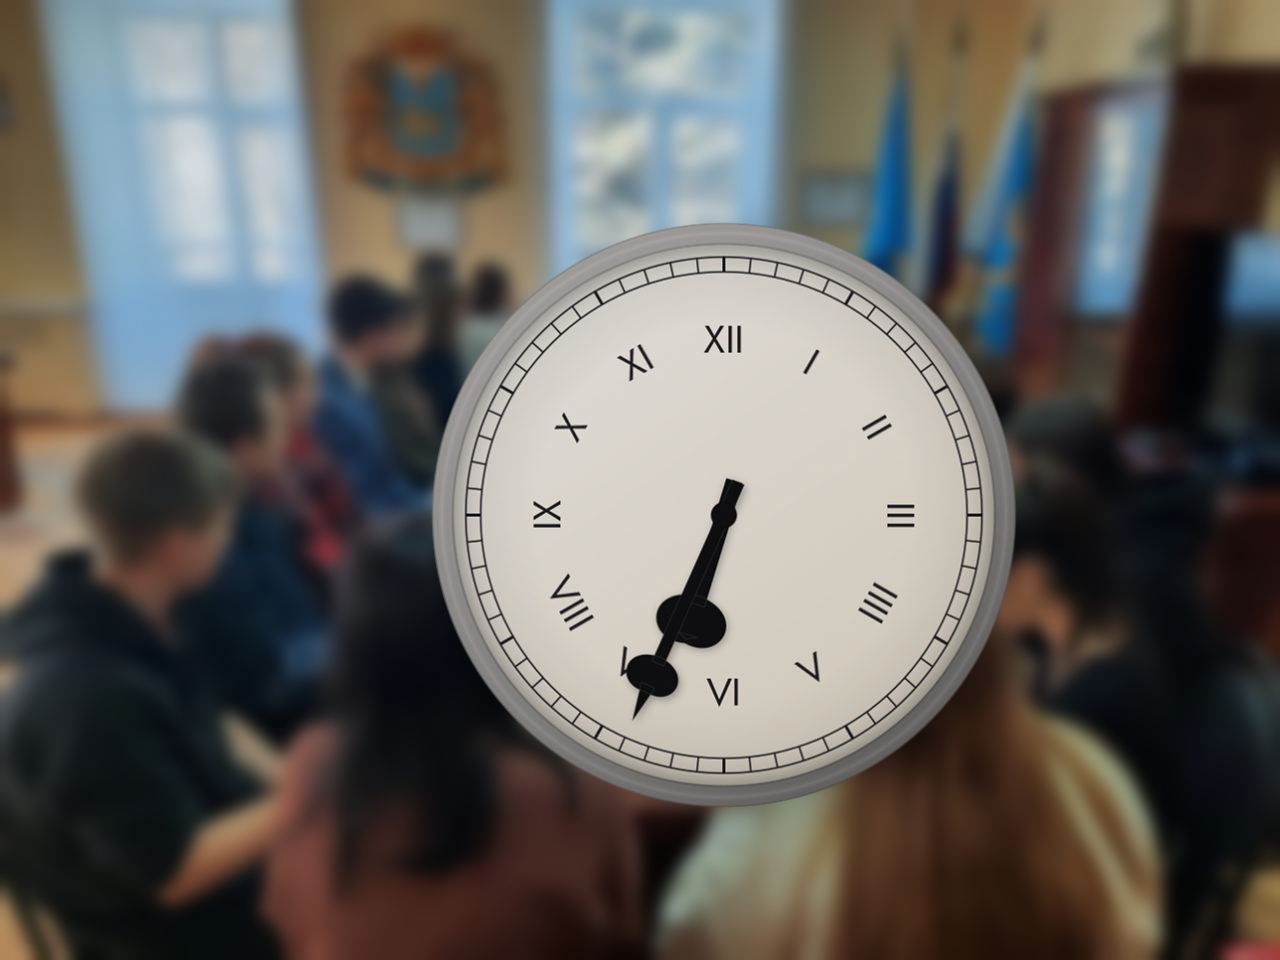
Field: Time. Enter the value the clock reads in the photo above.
6:34
